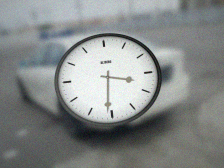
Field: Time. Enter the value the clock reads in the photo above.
3:31
